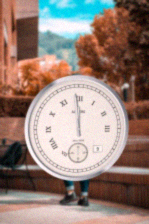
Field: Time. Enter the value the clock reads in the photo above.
11:59
